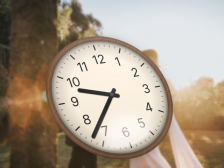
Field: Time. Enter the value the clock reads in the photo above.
9:37
